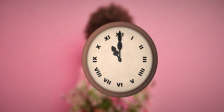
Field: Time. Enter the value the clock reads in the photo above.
11:00
